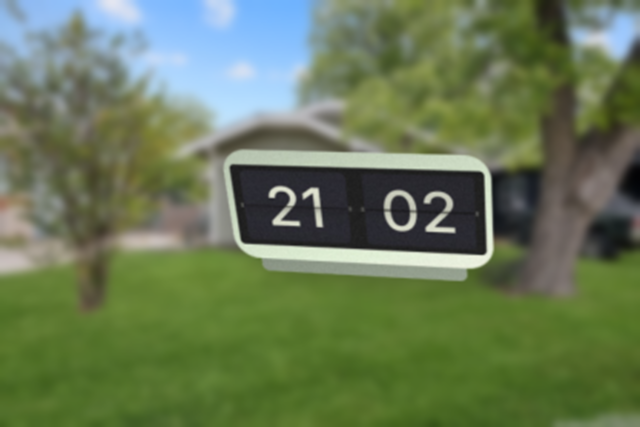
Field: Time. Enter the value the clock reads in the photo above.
21:02
